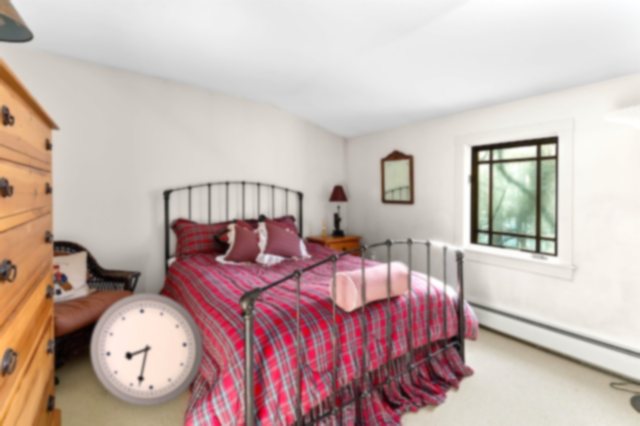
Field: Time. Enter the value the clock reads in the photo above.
8:33
